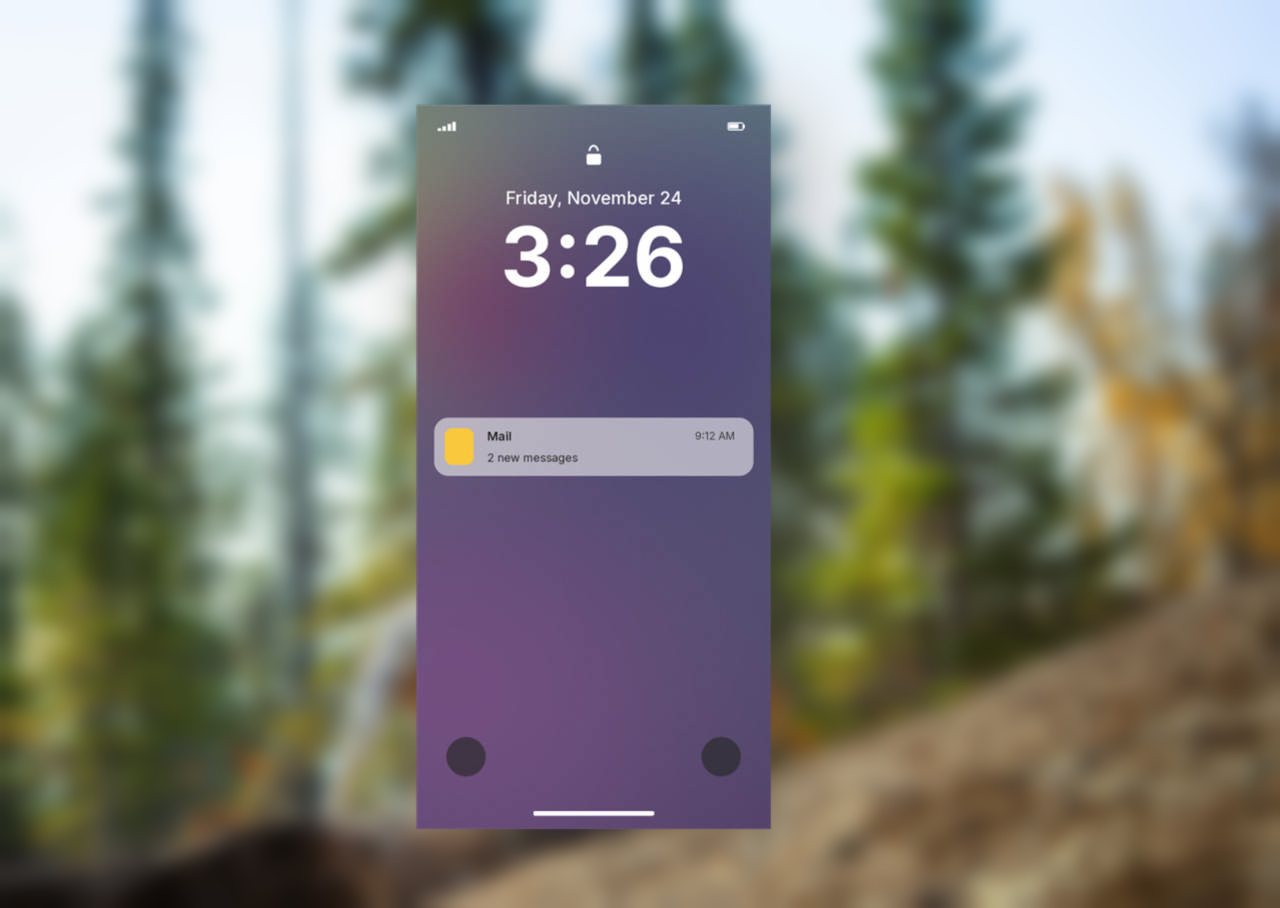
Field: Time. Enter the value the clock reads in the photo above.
3:26
